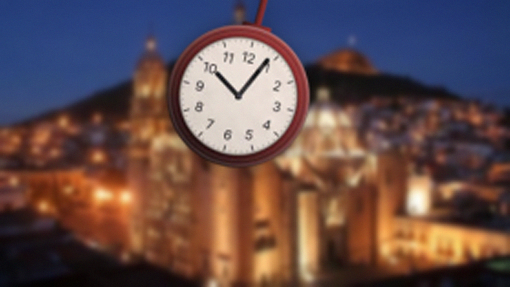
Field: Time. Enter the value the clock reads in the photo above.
10:04
